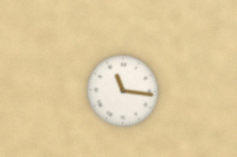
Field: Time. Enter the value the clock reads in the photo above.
11:16
